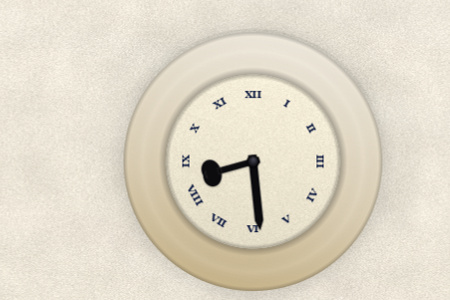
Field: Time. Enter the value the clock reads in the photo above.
8:29
